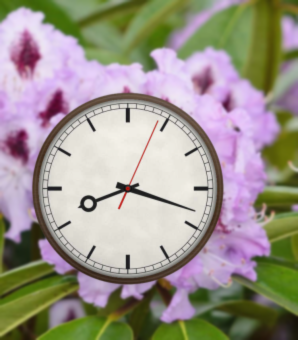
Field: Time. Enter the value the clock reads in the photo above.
8:18:04
